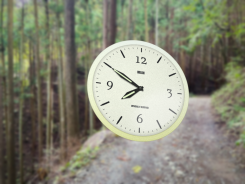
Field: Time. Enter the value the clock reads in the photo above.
7:50
